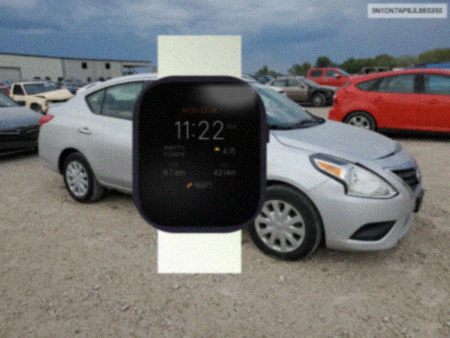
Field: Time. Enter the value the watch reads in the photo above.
11:22
